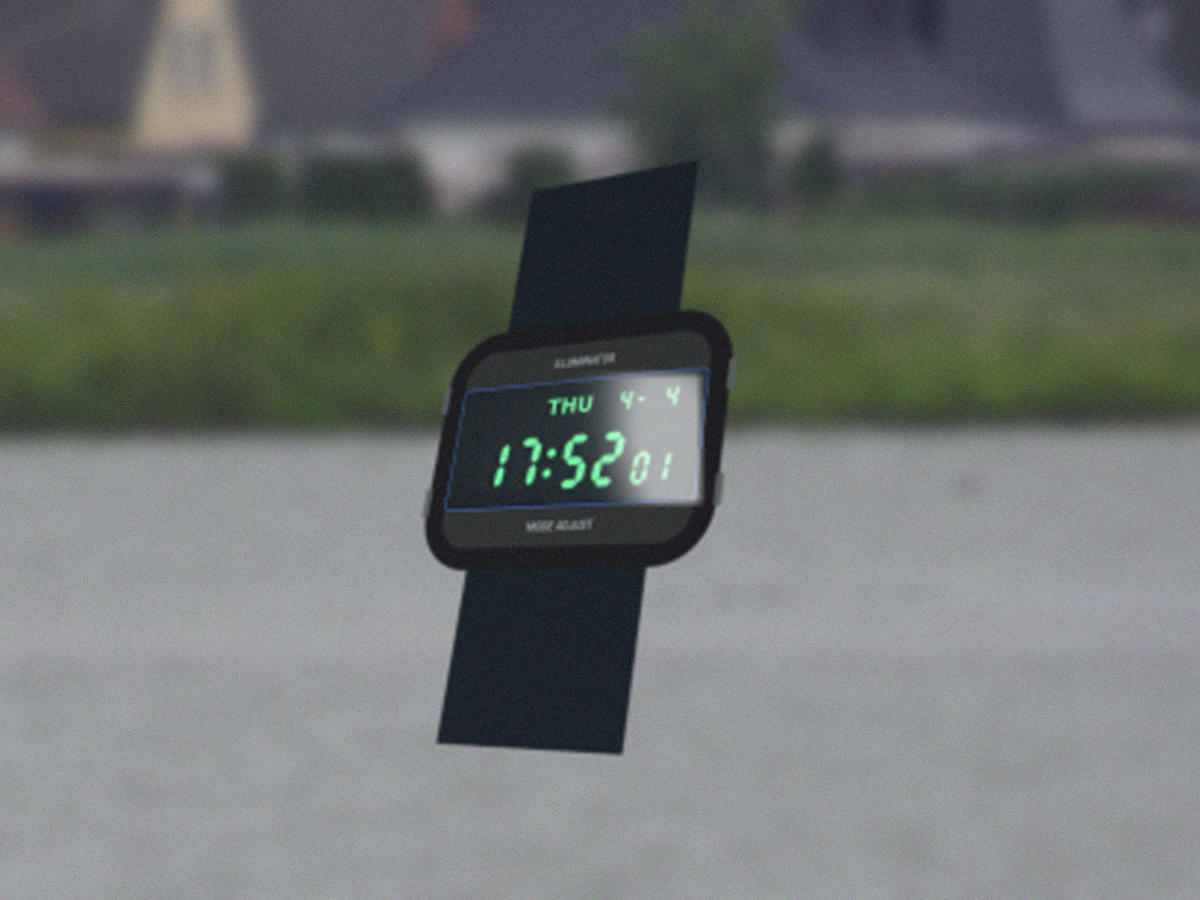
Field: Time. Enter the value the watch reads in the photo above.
17:52:01
